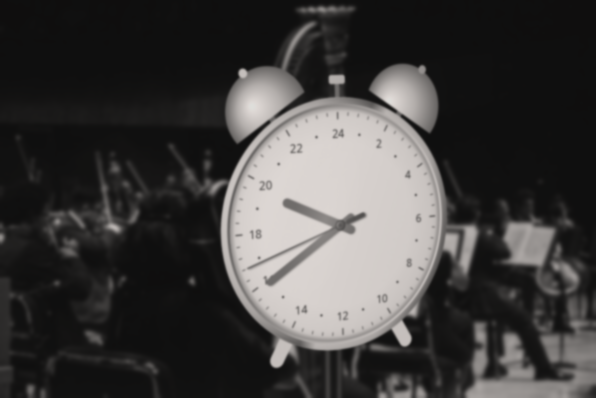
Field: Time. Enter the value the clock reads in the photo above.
19:39:42
